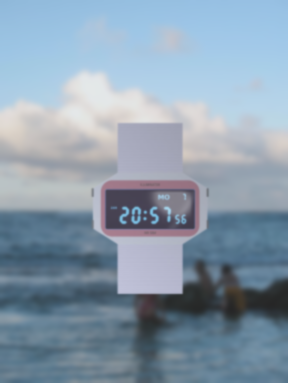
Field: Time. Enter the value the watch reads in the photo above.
20:57
